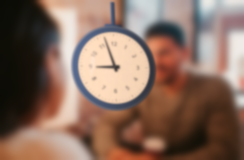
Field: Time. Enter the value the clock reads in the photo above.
8:57
